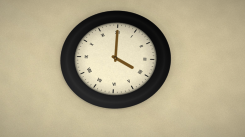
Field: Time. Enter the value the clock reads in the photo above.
4:00
